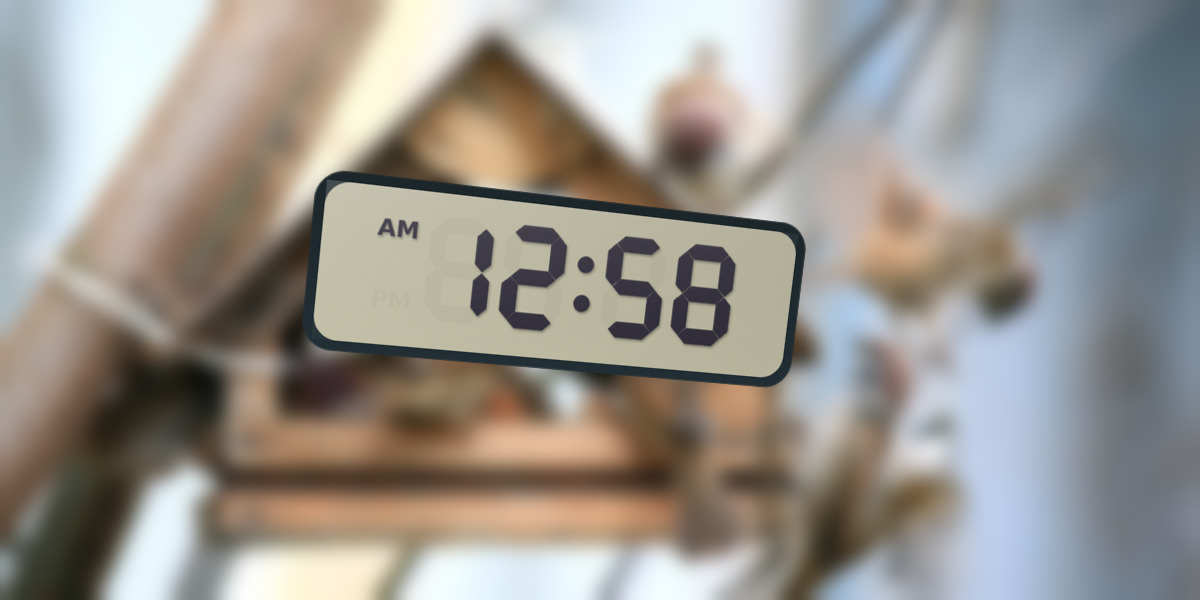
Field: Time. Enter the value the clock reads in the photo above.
12:58
